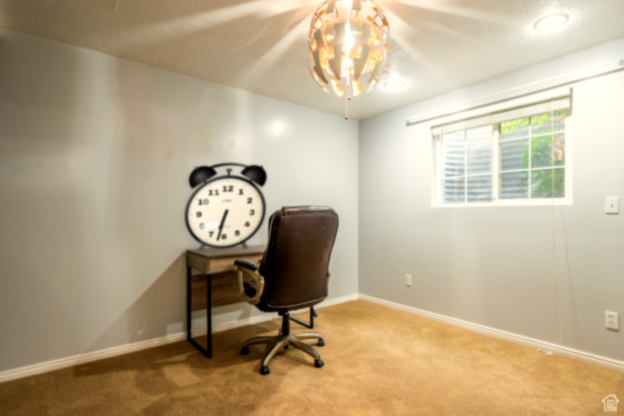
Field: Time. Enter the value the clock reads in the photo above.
6:32
